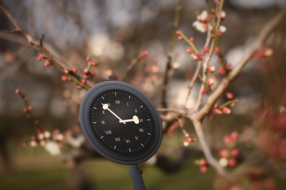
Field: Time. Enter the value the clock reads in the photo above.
2:53
